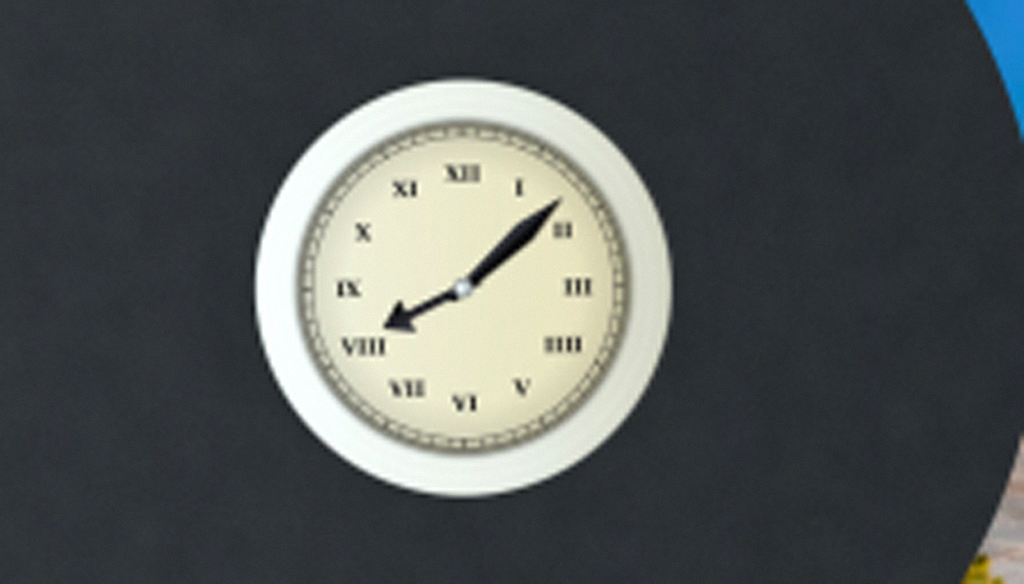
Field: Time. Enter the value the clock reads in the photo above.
8:08
